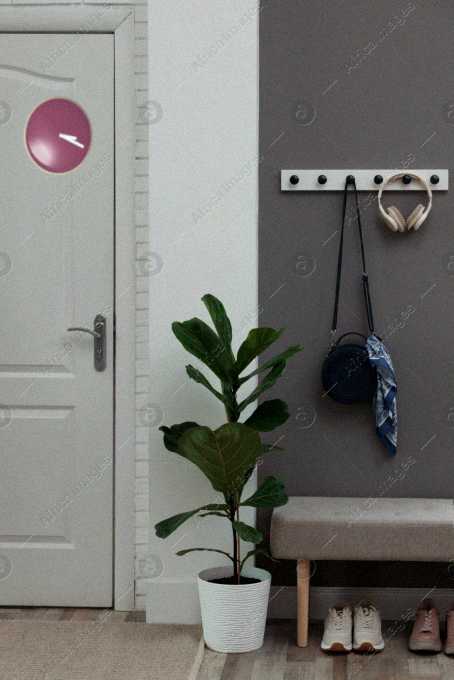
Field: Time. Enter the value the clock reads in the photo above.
3:19
